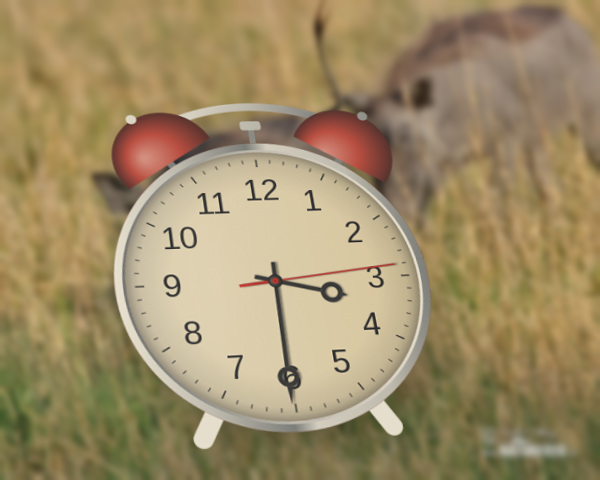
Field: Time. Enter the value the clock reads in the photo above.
3:30:14
